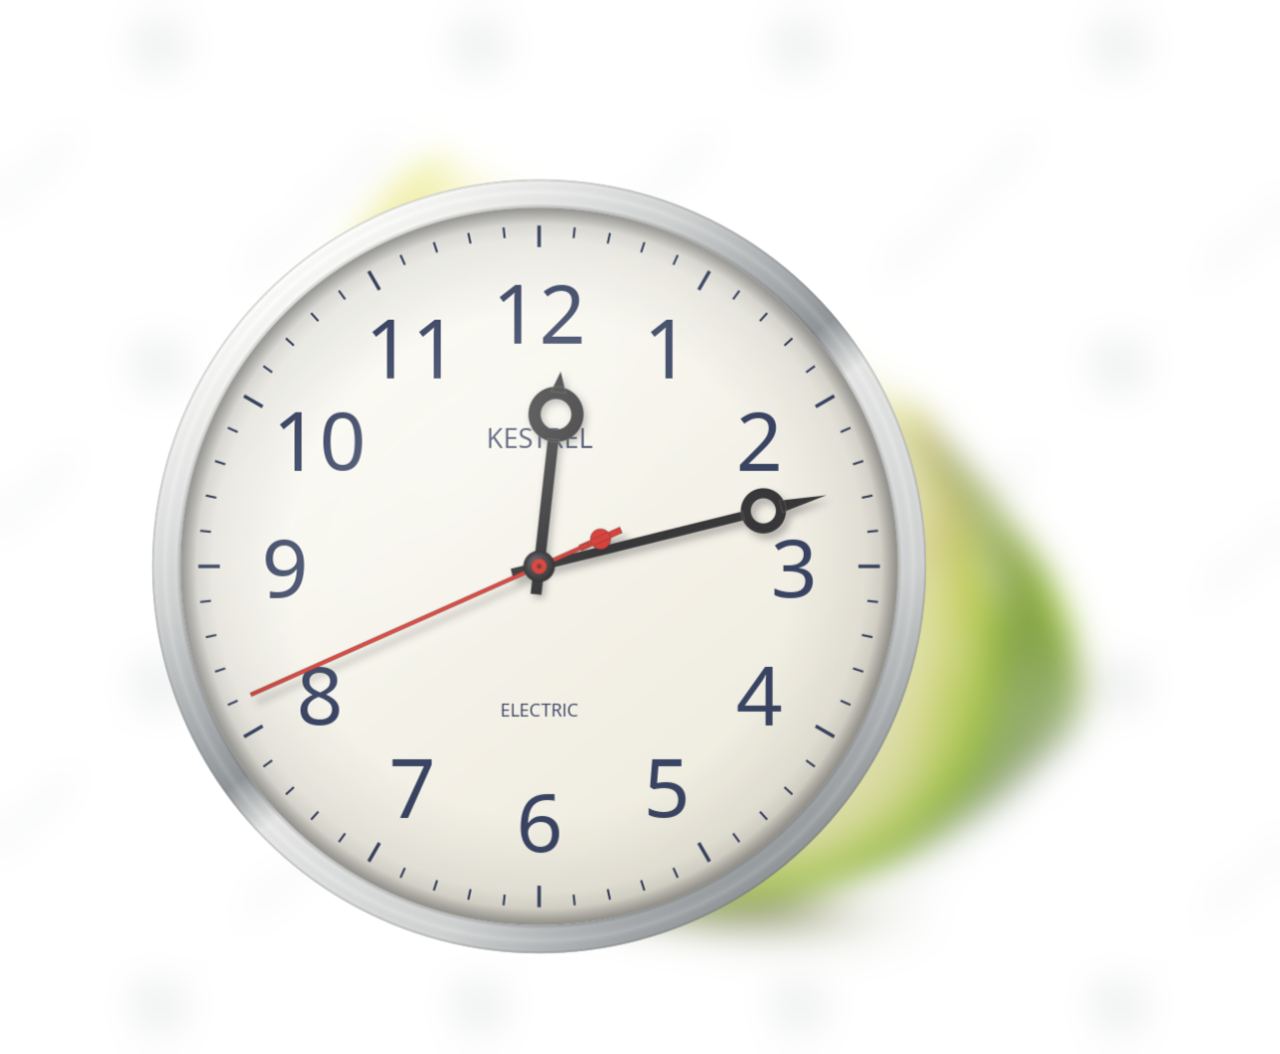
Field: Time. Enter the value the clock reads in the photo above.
12:12:41
